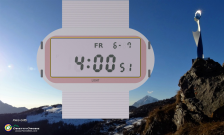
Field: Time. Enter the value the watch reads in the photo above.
4:00:51
